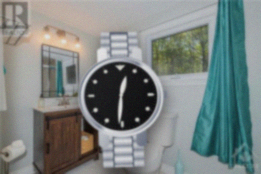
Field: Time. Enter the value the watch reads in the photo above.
12:31
